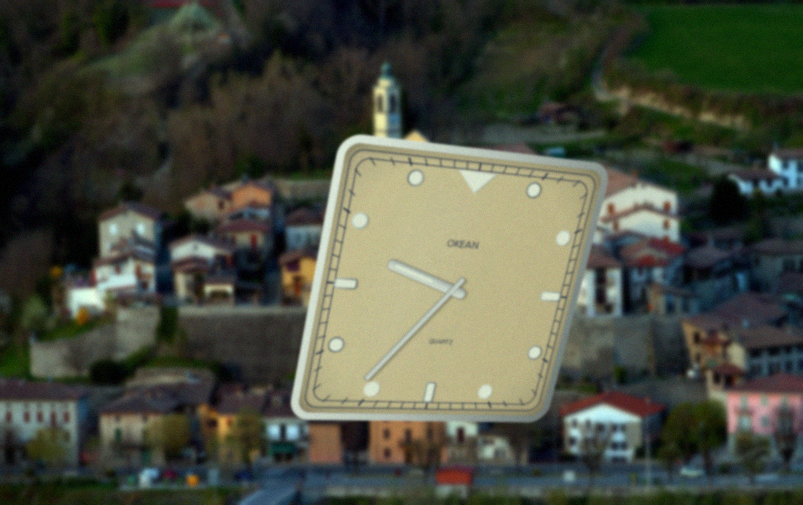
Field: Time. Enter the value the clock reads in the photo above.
9:36
